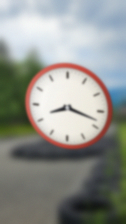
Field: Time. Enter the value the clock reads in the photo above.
8:18
